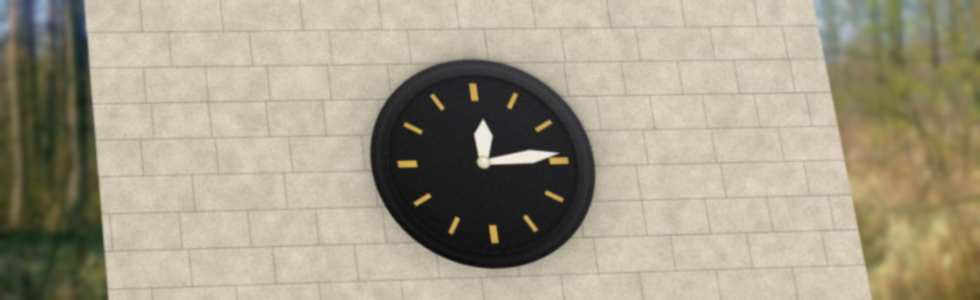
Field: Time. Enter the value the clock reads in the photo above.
12:14
